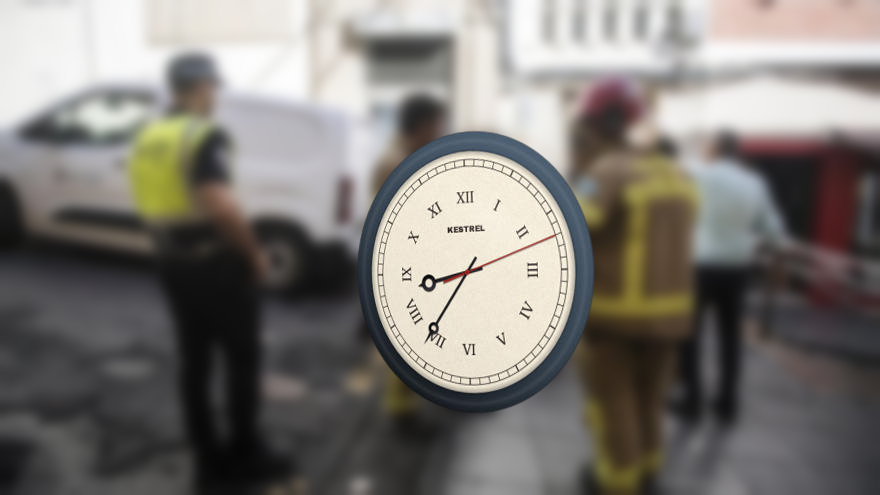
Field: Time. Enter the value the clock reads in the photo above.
8:36:12
